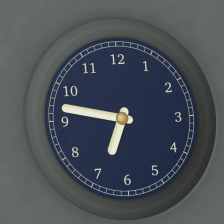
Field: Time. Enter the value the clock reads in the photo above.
6:47
